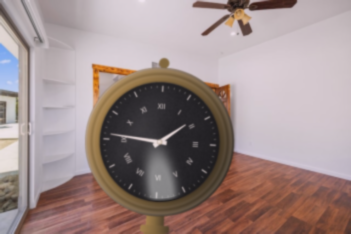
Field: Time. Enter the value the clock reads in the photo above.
1:46
